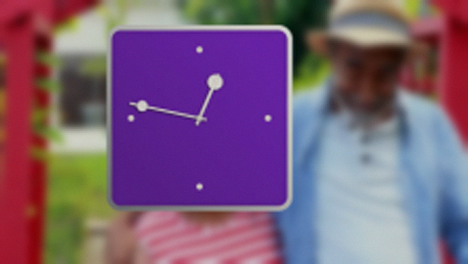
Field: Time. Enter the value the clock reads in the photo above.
12:47
